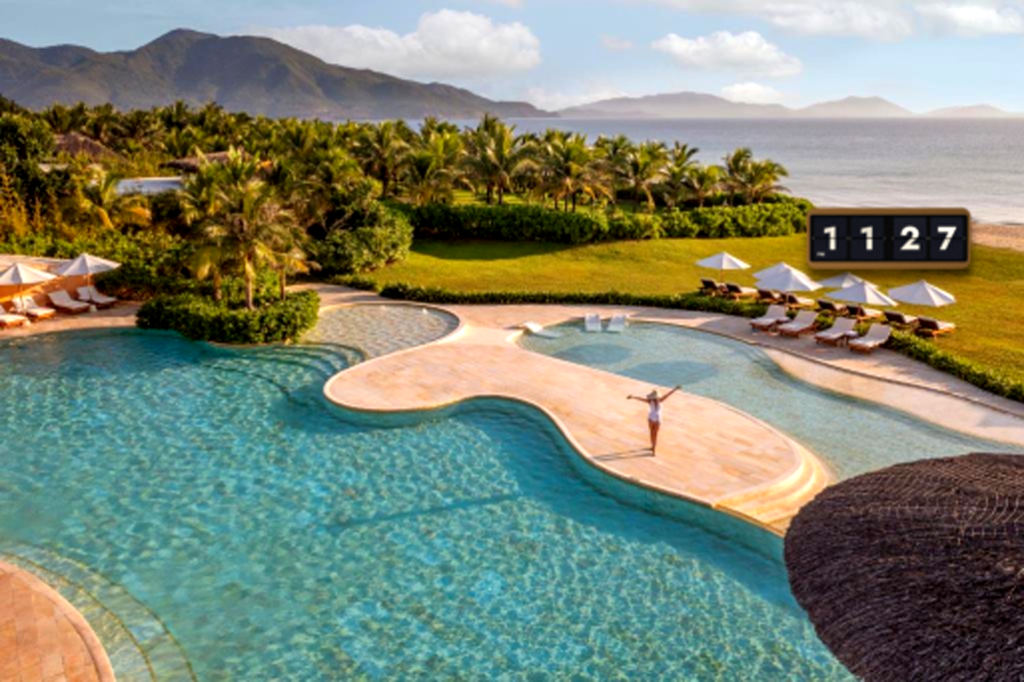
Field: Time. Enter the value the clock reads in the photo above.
11:27
